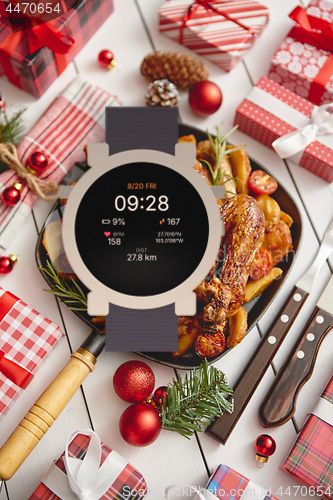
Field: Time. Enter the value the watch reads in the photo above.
9:28
